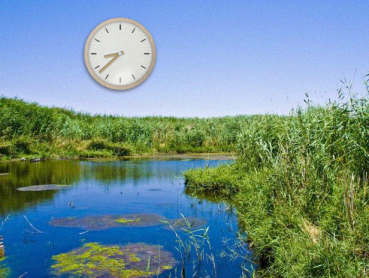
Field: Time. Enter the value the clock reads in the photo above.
8:38
